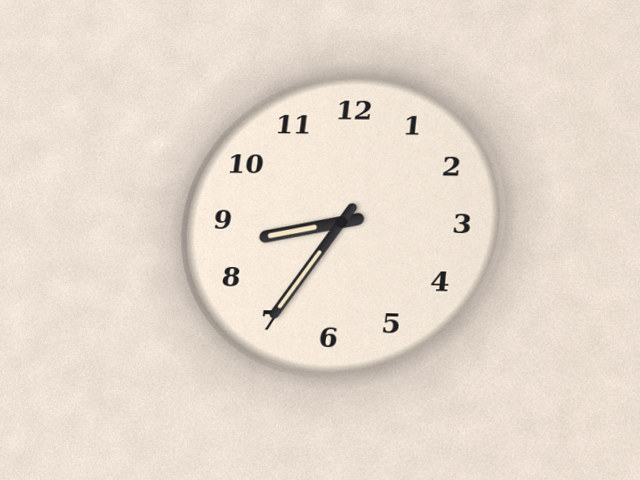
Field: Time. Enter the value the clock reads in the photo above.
8:35
